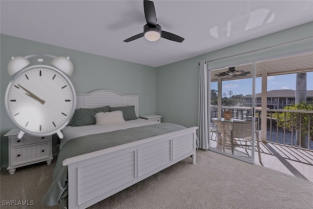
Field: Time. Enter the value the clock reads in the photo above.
9:51
